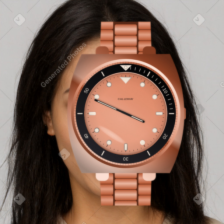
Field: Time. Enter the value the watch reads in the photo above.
3:49
